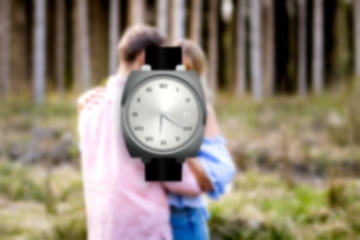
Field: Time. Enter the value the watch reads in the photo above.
6:21
